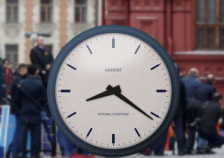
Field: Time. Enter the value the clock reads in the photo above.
8:21
